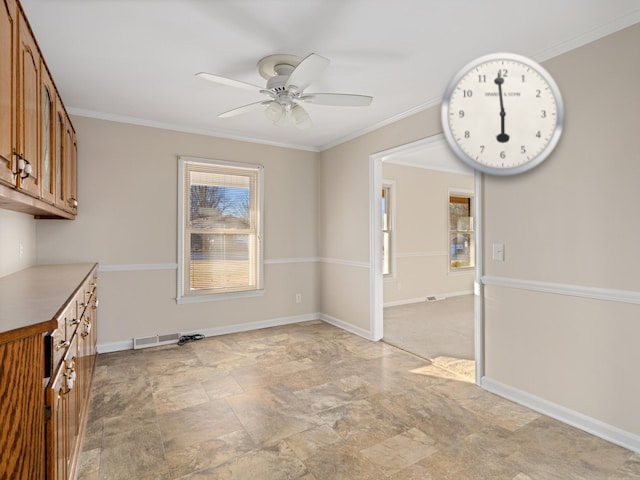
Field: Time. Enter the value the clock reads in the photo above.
5:59
